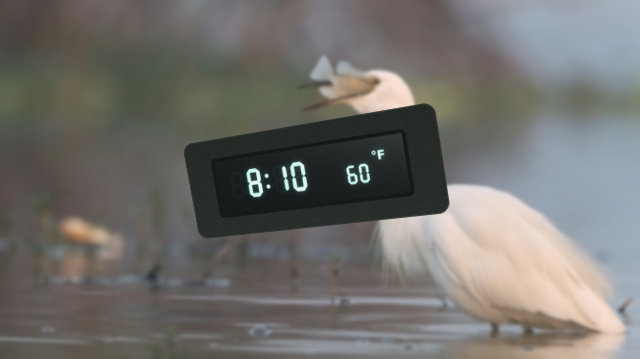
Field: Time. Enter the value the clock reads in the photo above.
8:10
